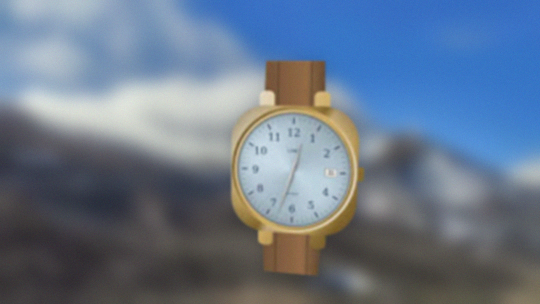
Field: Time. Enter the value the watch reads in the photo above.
12:33
